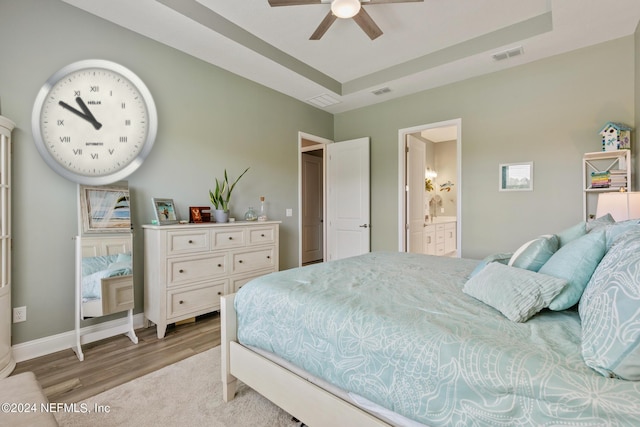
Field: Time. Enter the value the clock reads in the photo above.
10:50
